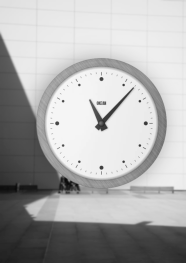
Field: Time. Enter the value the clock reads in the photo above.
11:07
